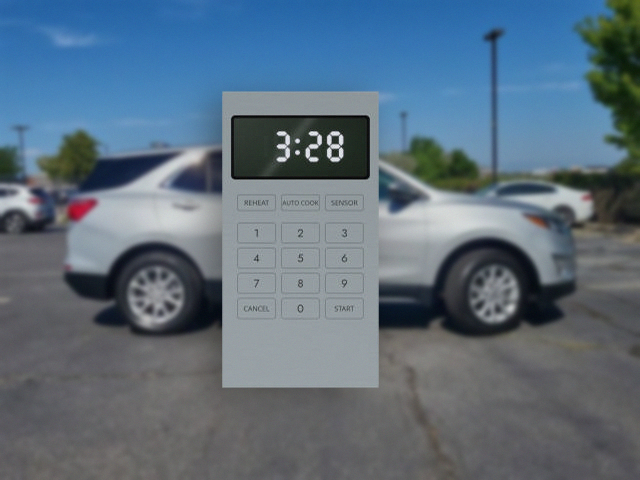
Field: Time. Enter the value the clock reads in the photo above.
3:28
